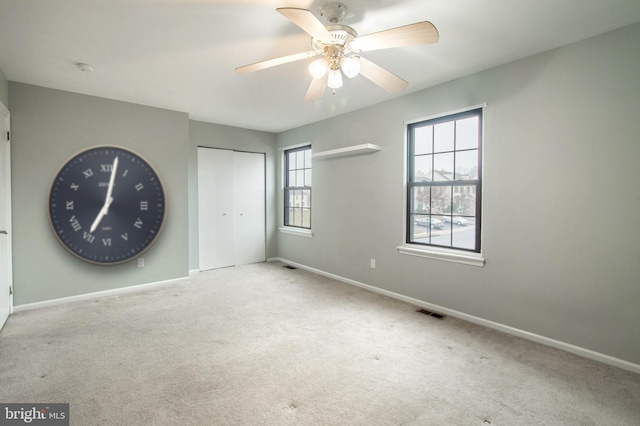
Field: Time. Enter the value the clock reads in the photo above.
7:02
